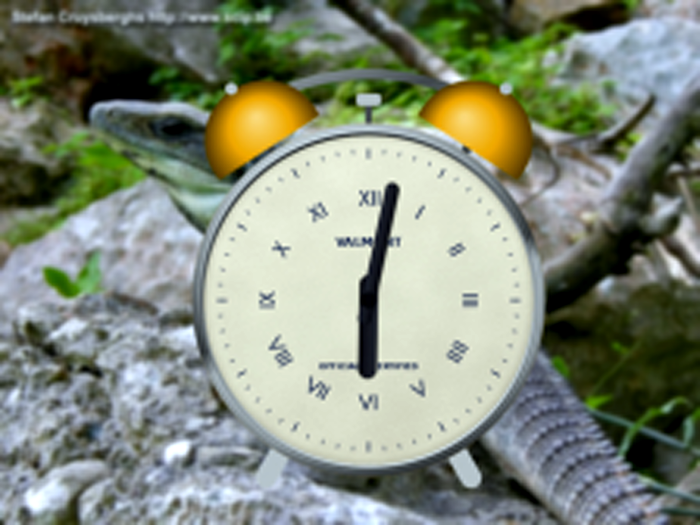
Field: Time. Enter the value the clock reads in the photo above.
6:02
